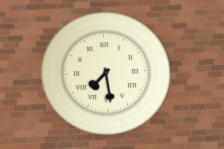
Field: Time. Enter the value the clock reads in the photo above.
7:29
